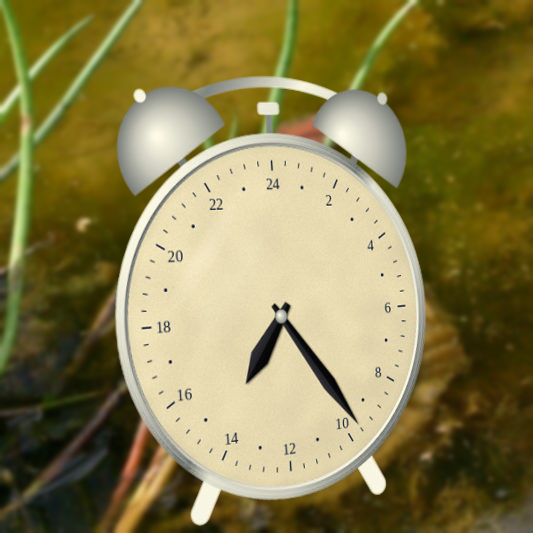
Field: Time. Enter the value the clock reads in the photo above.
14:24
